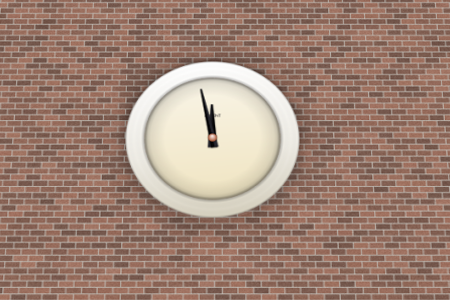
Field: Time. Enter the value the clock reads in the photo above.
11:58
